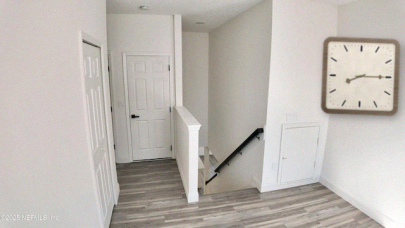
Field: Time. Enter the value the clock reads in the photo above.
8:15
